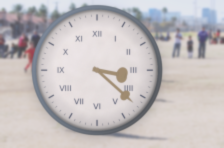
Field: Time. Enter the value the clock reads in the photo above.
3:22
